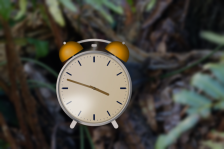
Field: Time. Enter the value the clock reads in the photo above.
3:48
